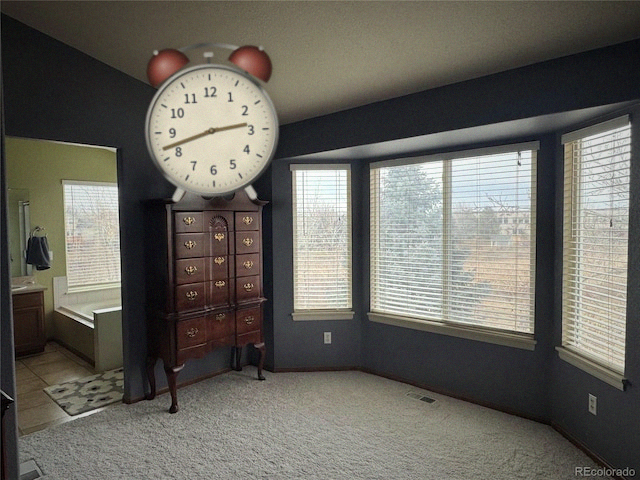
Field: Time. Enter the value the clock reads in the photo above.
2:42
